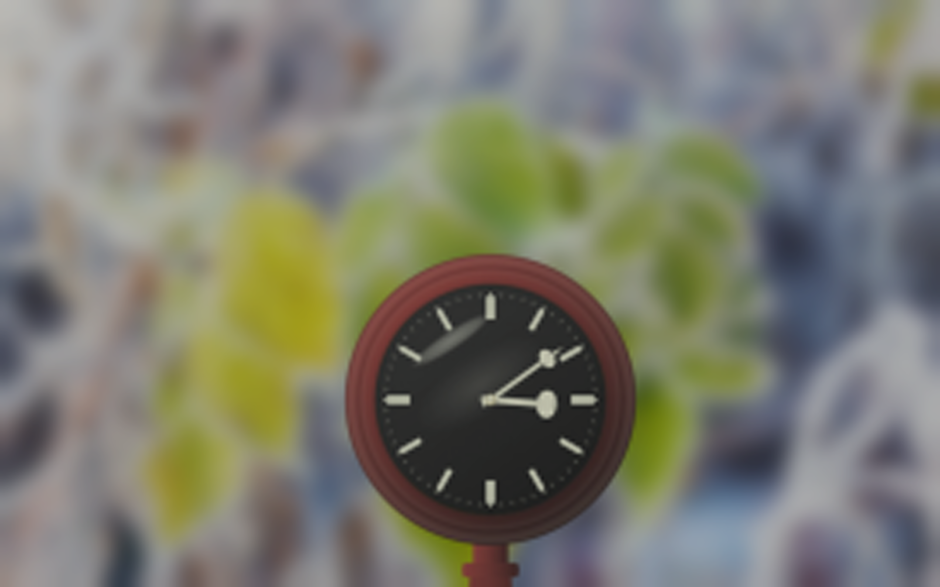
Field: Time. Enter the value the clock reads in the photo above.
3:09
